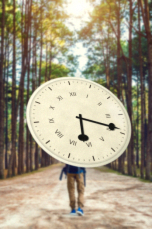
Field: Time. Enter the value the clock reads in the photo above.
6:19
